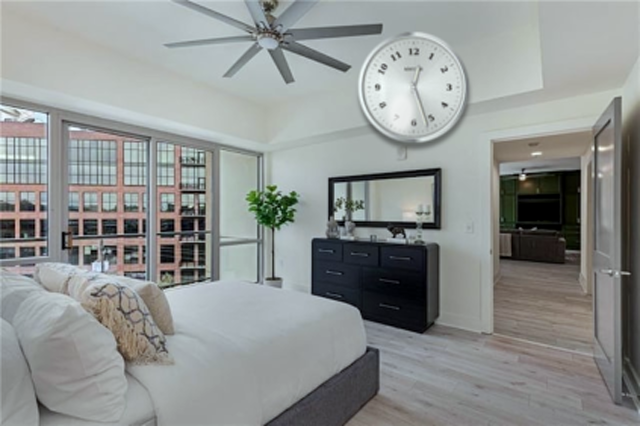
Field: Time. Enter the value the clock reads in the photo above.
12:27
